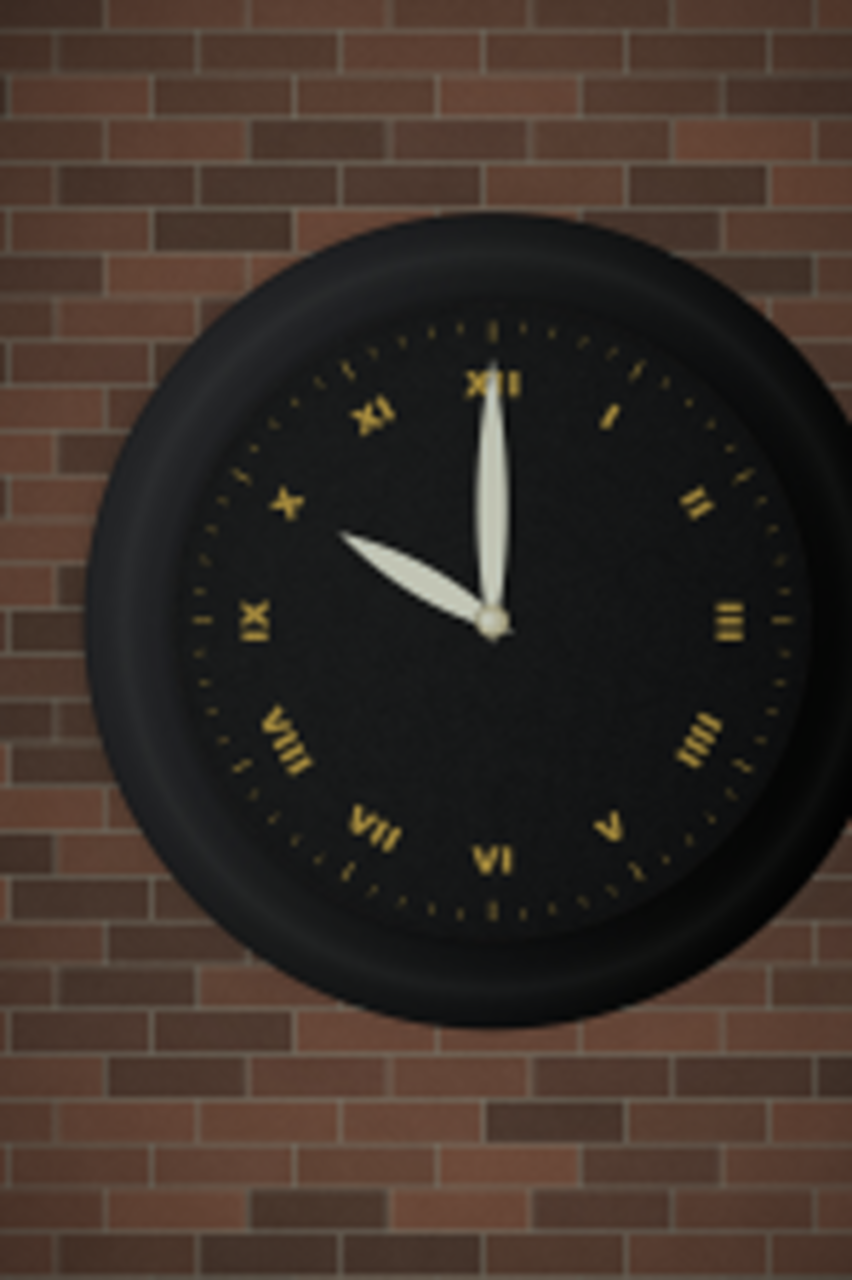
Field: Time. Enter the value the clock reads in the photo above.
10:00
